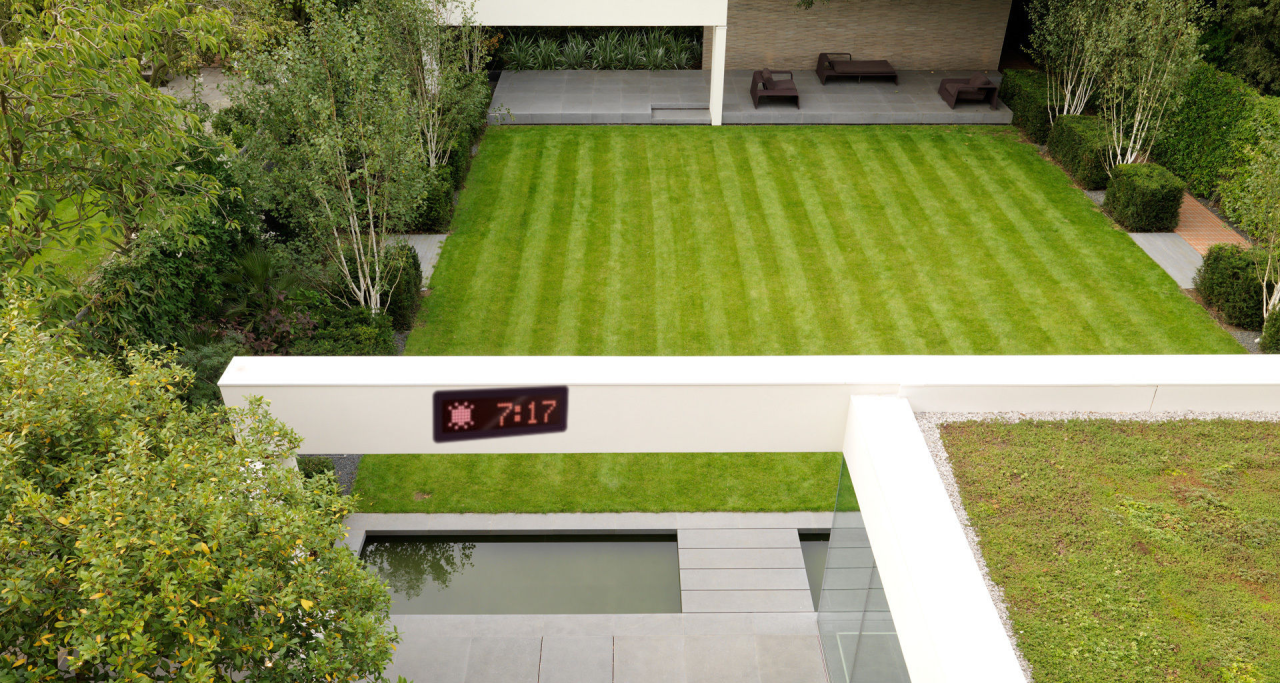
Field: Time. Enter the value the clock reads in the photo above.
7:17
